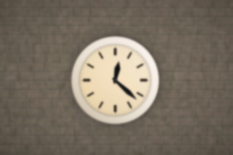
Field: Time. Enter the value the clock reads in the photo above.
12:22
